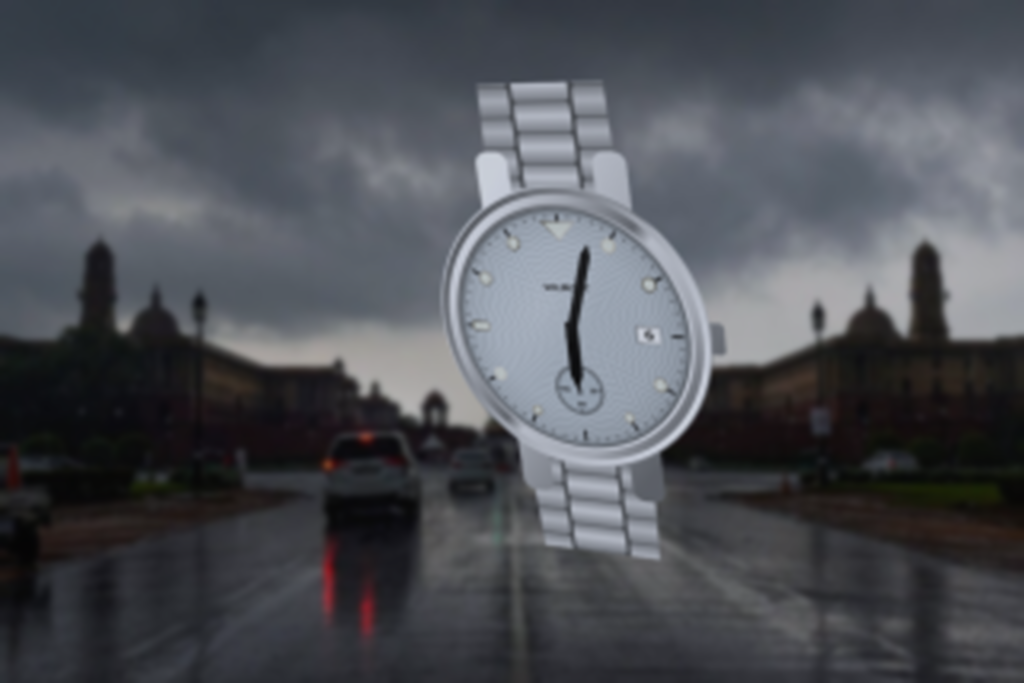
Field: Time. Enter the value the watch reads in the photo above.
6:03
